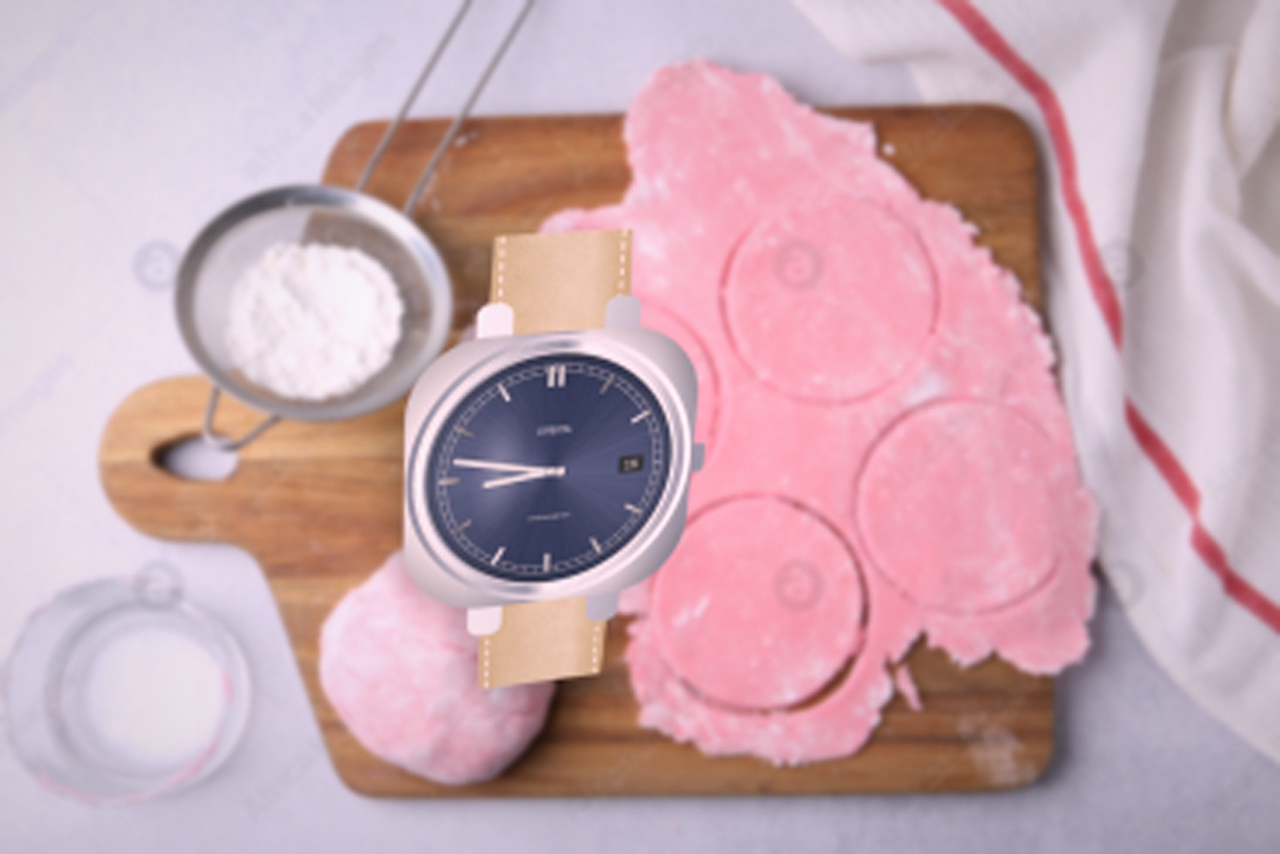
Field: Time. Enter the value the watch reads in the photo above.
8:47
